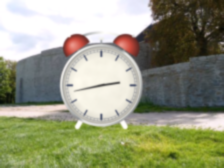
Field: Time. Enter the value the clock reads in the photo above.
2:43
